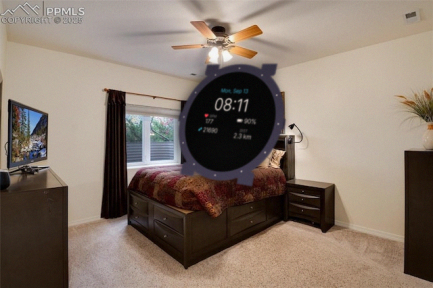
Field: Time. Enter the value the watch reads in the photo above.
8:11
